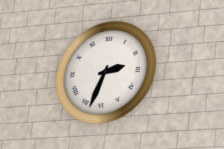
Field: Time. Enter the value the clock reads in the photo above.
2:33
